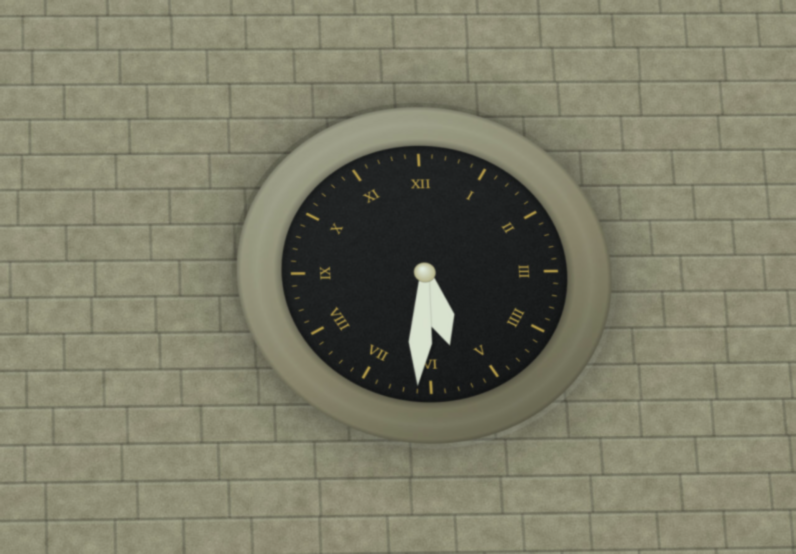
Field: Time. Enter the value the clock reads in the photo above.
5:31
